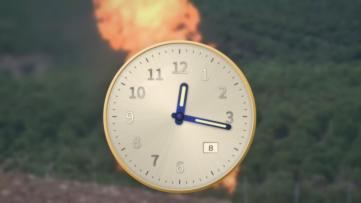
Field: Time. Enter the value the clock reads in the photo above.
12:17
